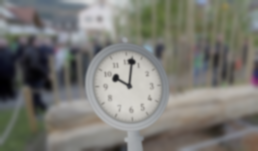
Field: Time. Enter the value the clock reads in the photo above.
10:02
